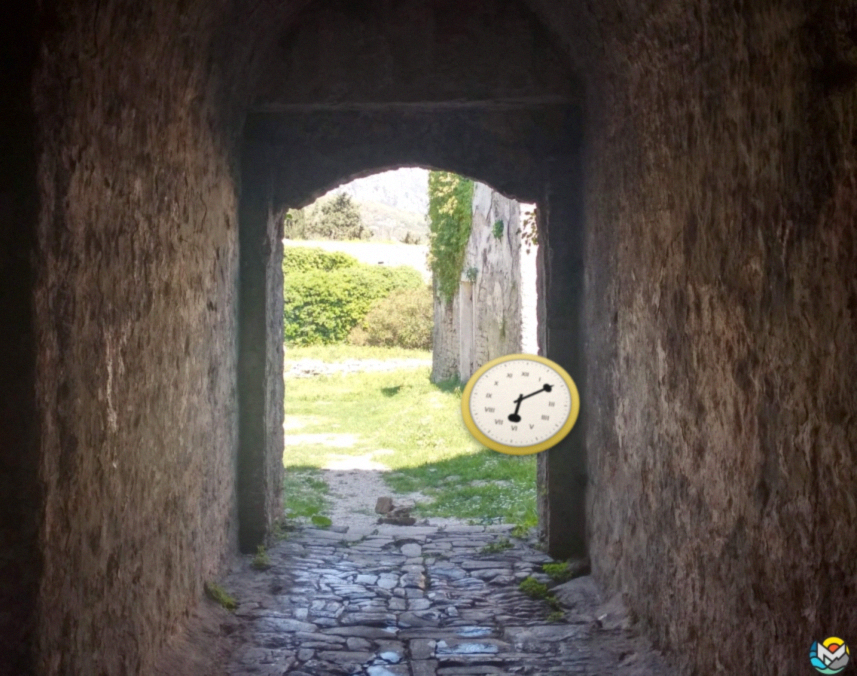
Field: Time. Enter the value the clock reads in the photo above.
6:09
